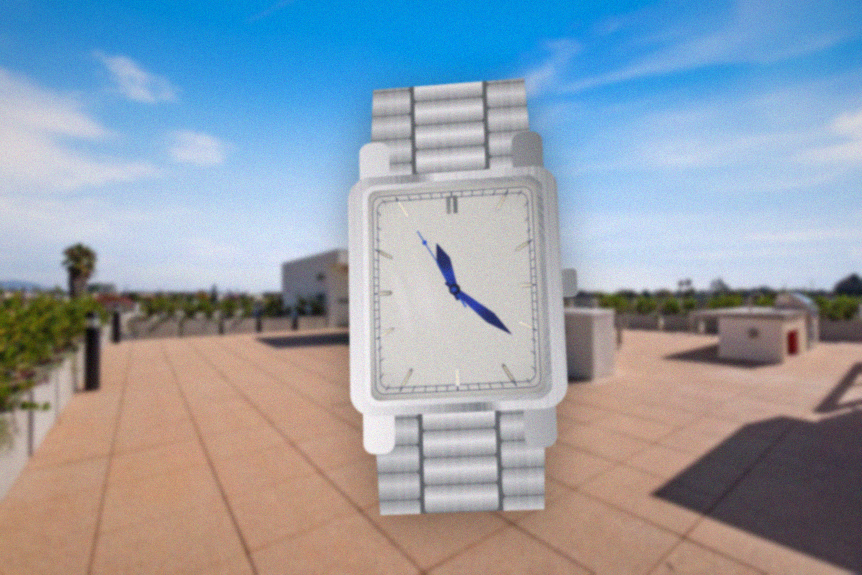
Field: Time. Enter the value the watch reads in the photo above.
11:21:55
